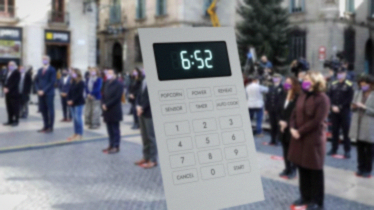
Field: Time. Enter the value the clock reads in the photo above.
6:52
